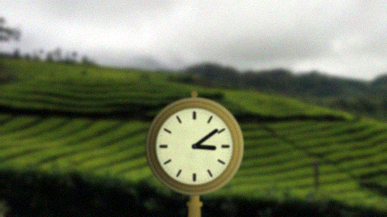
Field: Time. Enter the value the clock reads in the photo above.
3:09
